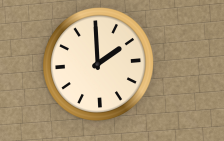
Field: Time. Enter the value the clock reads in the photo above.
2:00
